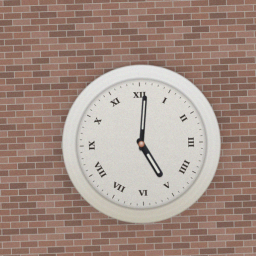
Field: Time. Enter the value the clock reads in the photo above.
5:01
